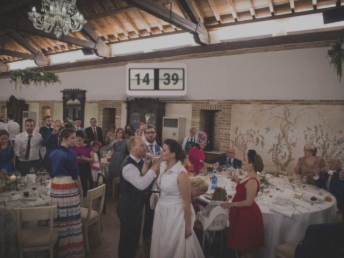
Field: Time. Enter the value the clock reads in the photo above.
14:39
